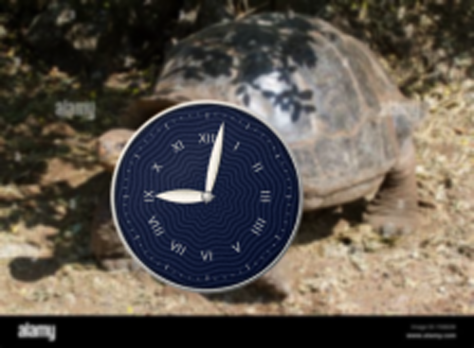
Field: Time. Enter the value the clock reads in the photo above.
9:02
